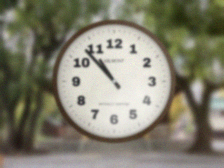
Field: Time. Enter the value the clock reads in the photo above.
10:53
